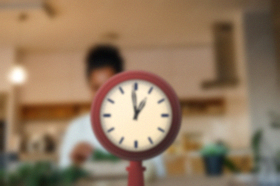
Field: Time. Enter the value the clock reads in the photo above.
12:59
